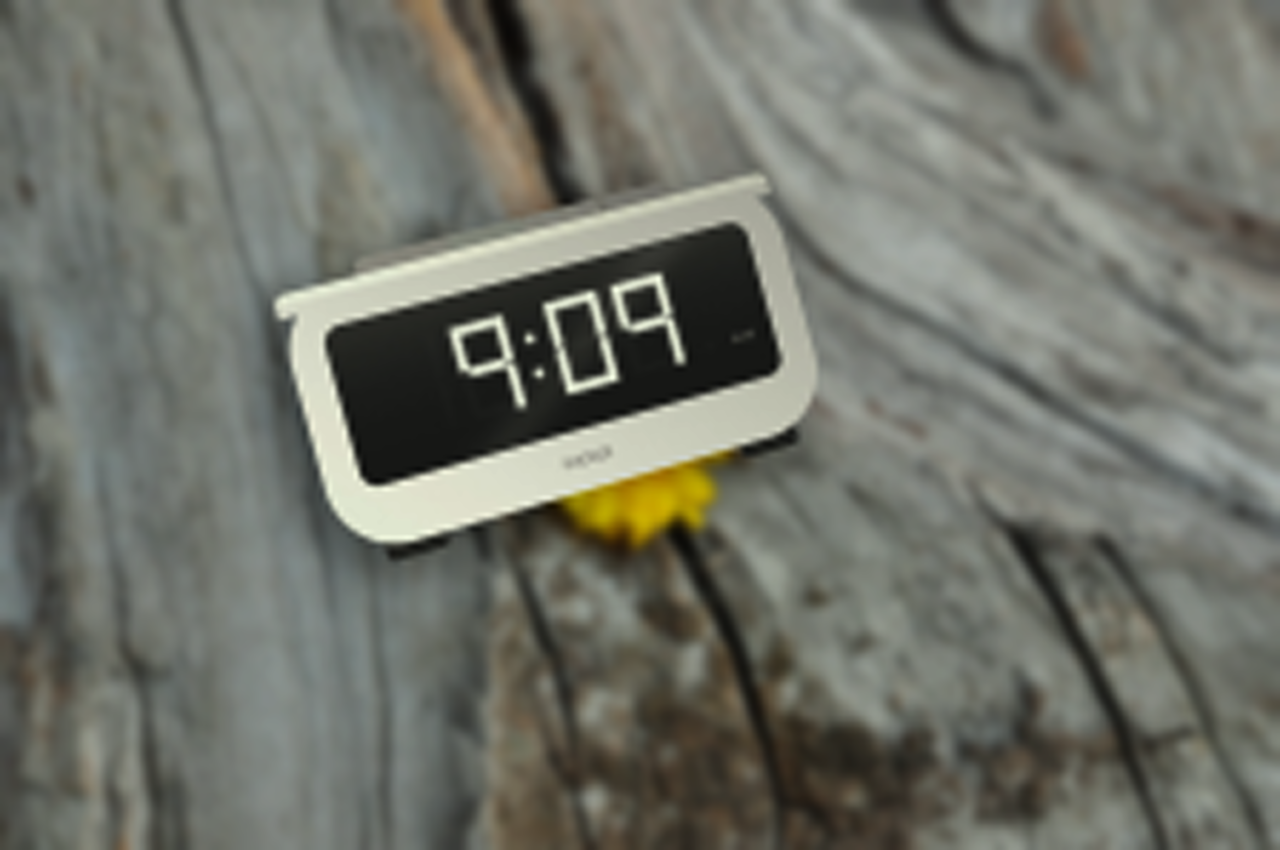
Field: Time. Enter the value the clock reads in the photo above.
9:09
